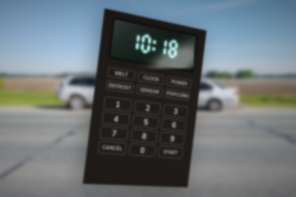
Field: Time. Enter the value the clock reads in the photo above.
10:18
